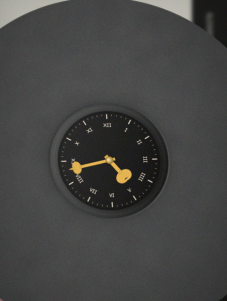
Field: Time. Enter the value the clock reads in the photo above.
4:43
